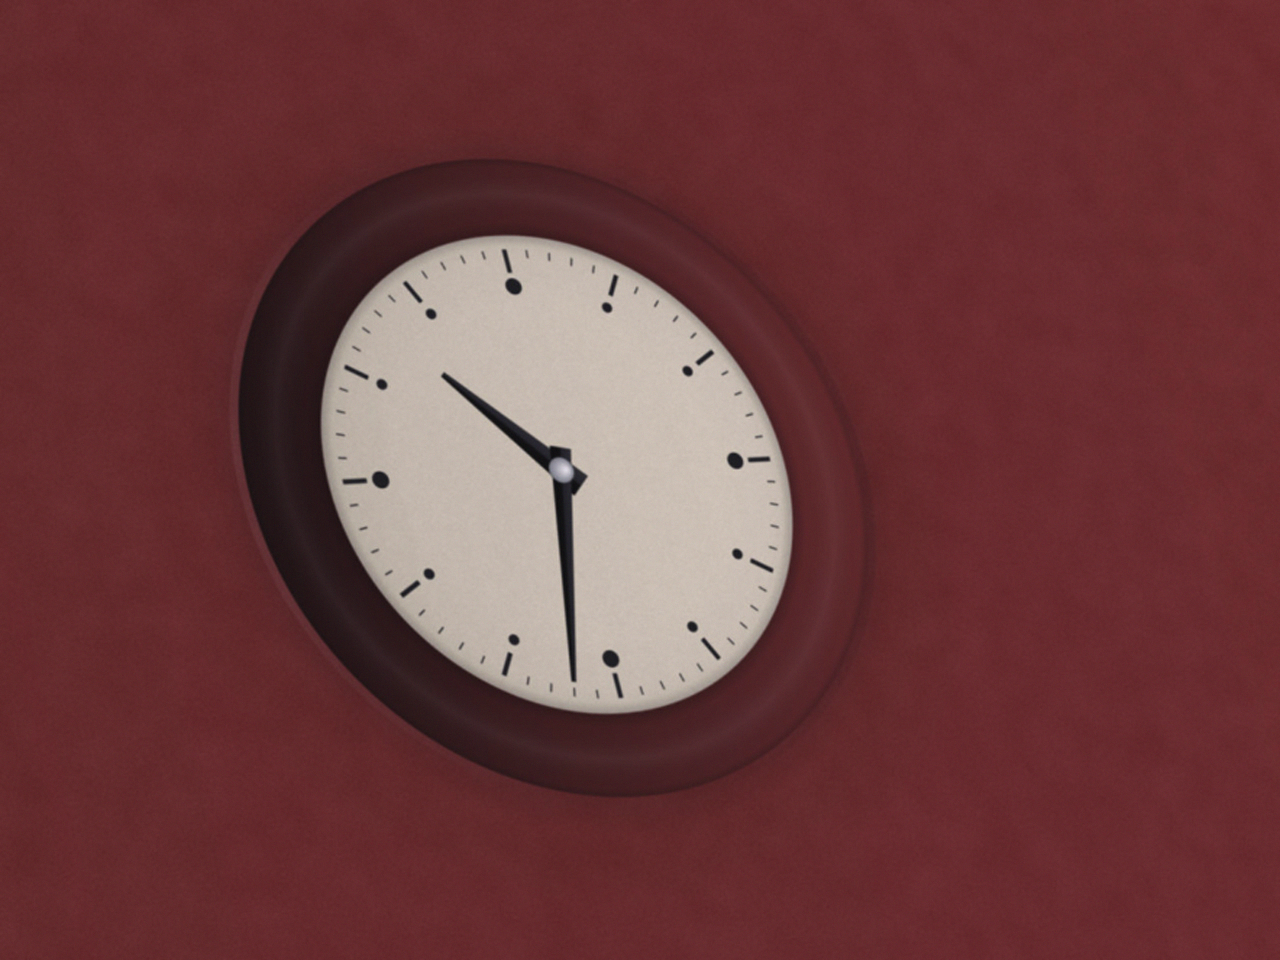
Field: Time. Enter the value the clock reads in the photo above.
10:32
